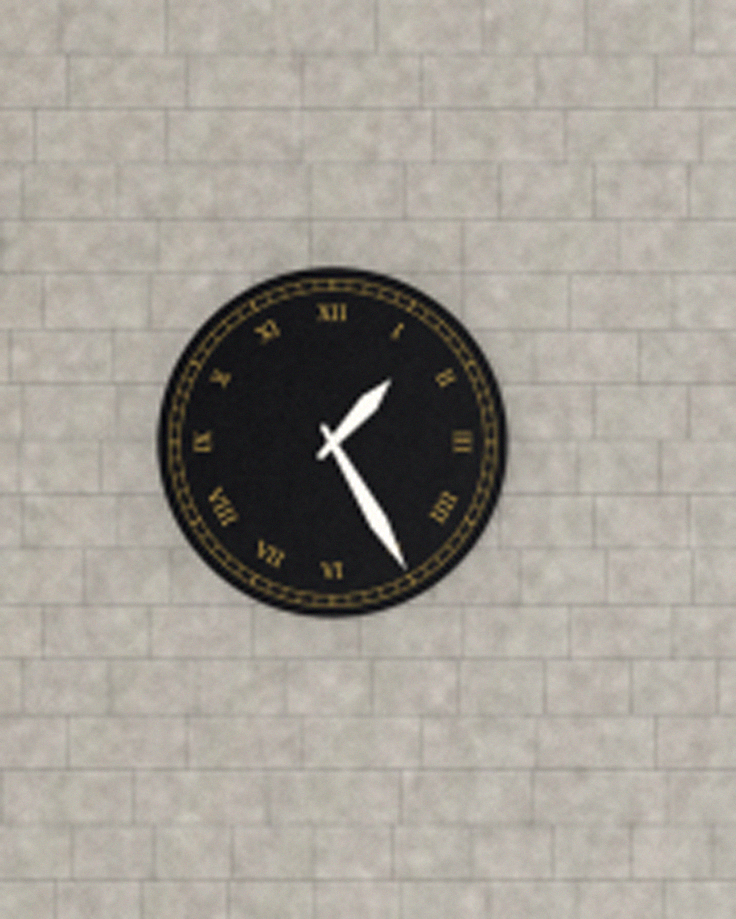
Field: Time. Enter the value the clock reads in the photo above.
1:25
